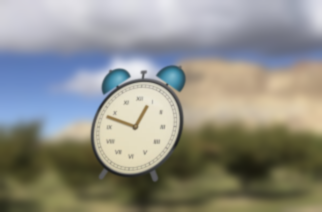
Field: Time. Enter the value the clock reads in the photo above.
12:48
